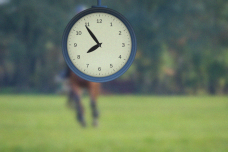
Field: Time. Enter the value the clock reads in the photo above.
7:54
